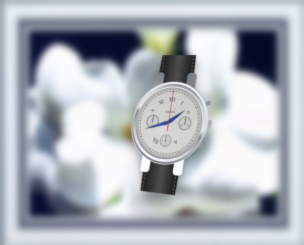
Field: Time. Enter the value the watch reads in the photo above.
1:42
